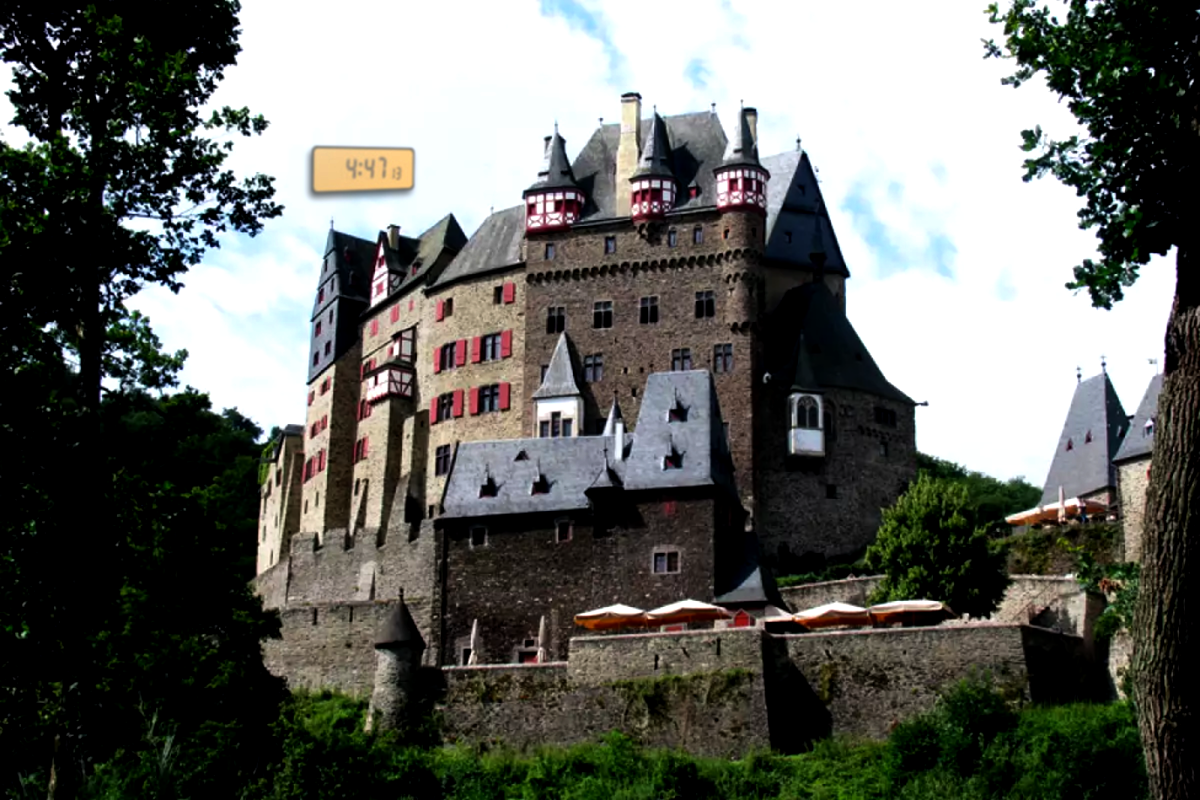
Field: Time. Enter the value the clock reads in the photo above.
4:47
